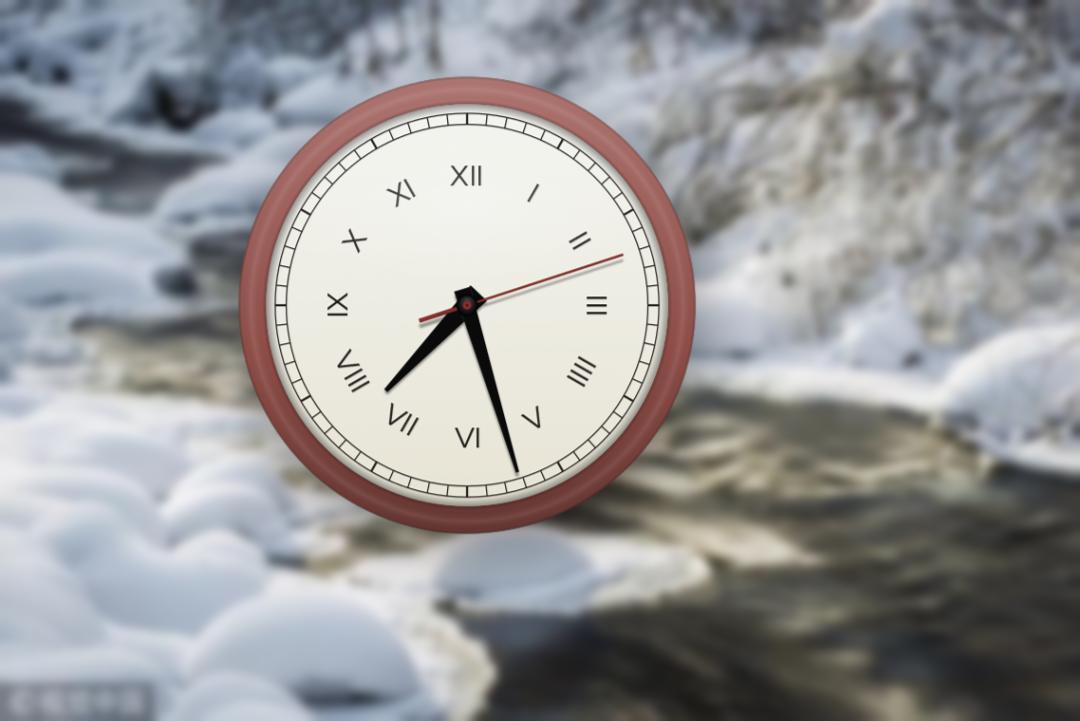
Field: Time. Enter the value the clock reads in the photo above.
7:27:12
